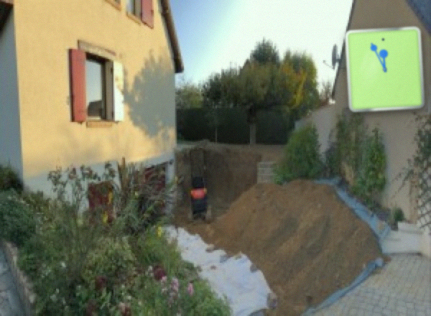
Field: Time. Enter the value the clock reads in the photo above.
11:56
